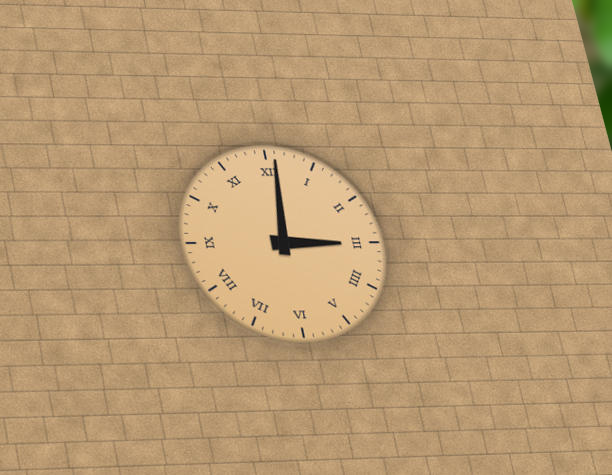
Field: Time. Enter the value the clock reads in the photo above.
3:01
